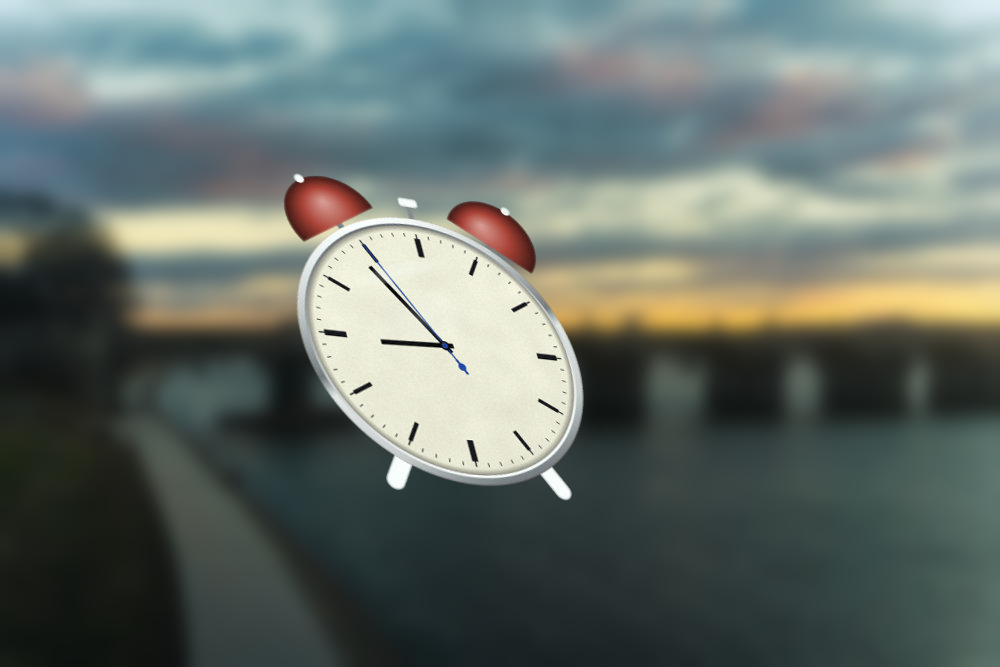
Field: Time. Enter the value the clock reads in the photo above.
8:53:55
